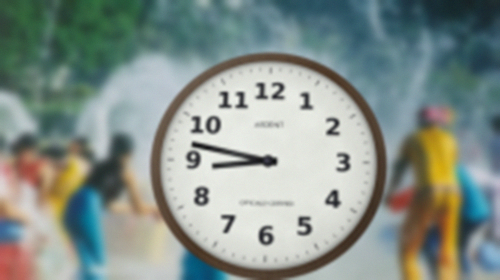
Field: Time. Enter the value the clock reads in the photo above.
8:47
